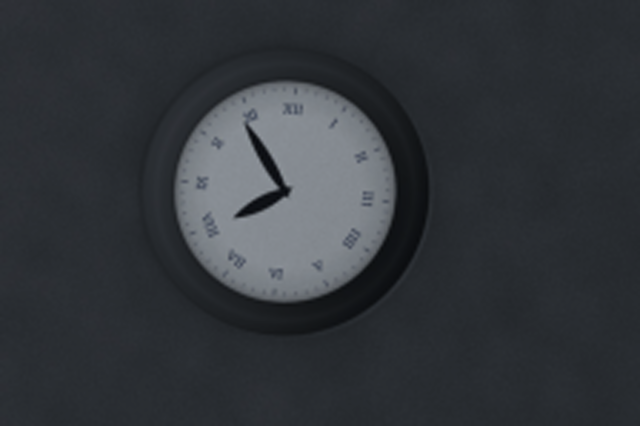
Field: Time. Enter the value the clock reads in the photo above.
7:54
